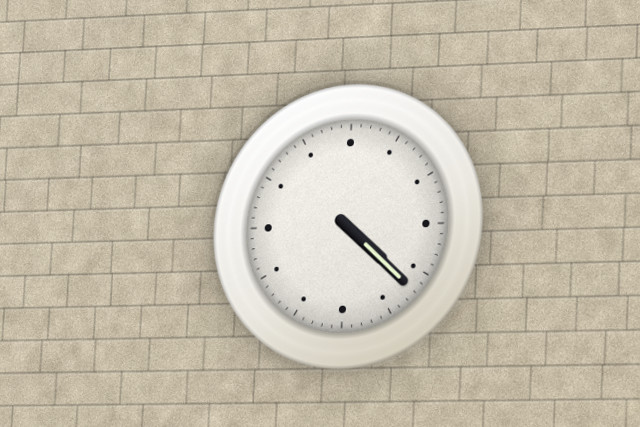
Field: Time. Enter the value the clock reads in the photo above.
4:22
